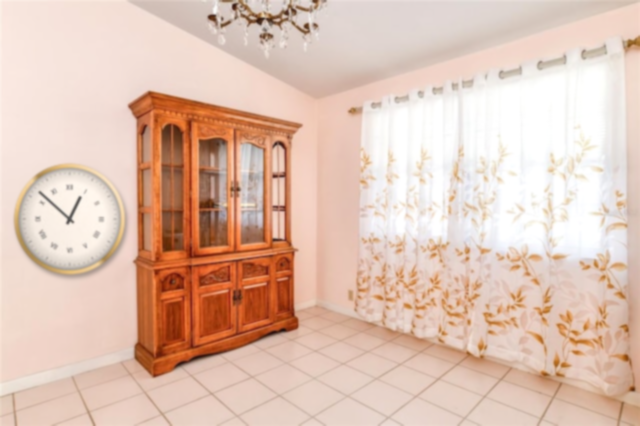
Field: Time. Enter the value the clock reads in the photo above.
12:52
